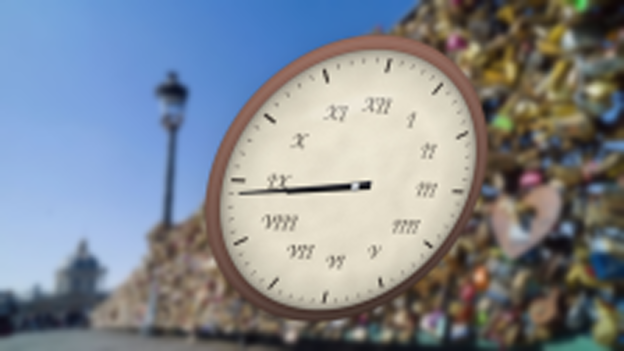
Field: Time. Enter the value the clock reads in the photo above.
8:44
